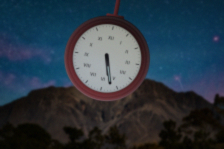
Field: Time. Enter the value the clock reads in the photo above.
5:27
